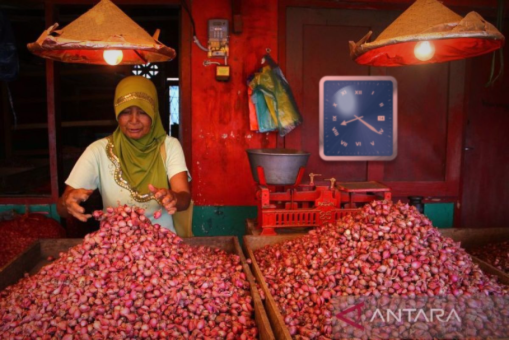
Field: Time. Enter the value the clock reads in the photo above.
8:21
